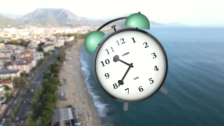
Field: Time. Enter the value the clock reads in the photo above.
10:39
